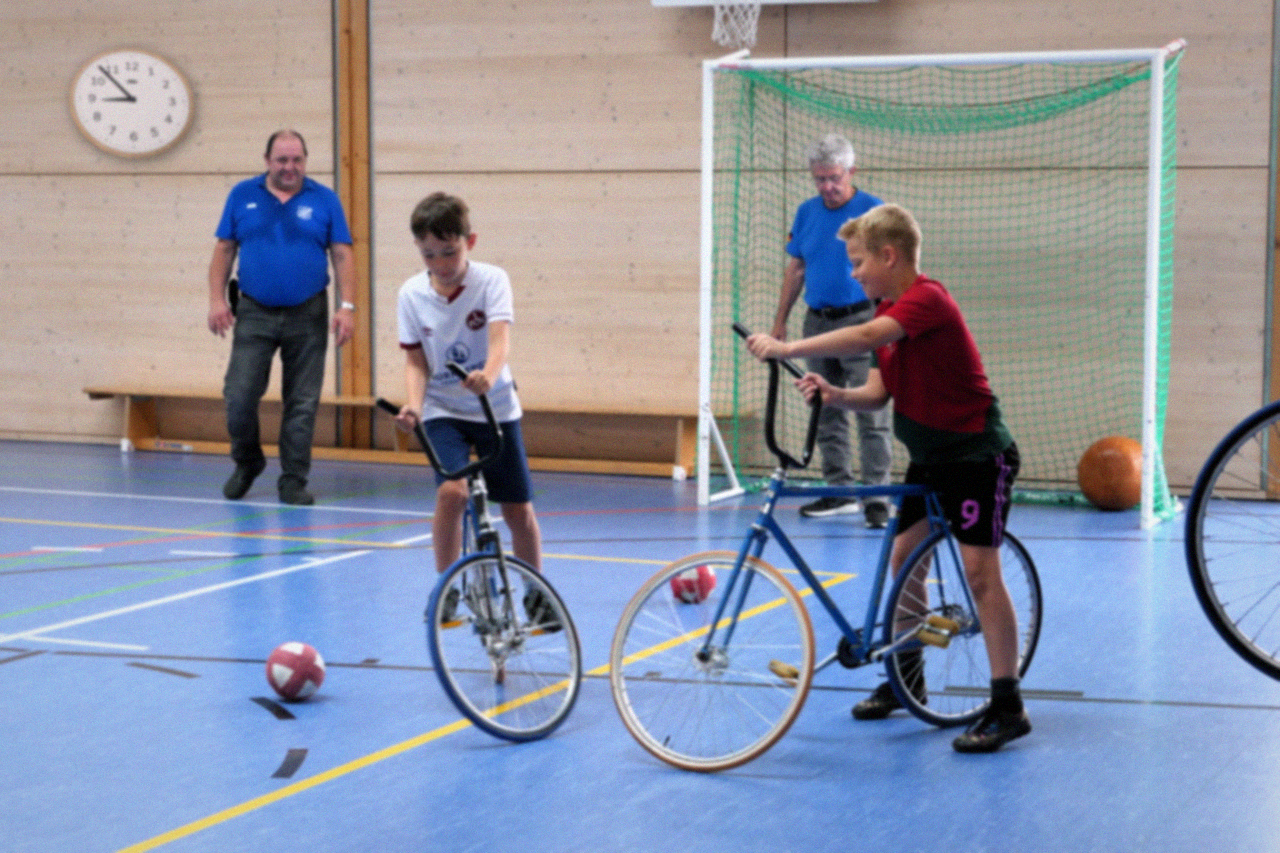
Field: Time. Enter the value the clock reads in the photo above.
8:53
